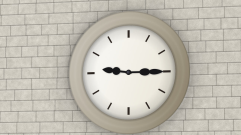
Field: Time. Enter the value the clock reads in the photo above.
9:15
